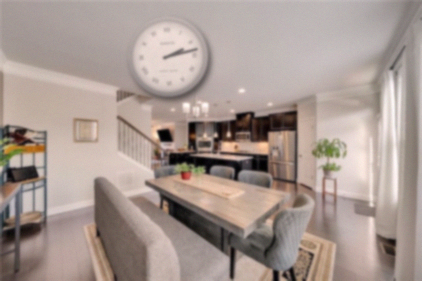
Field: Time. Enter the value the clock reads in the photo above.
2:13
